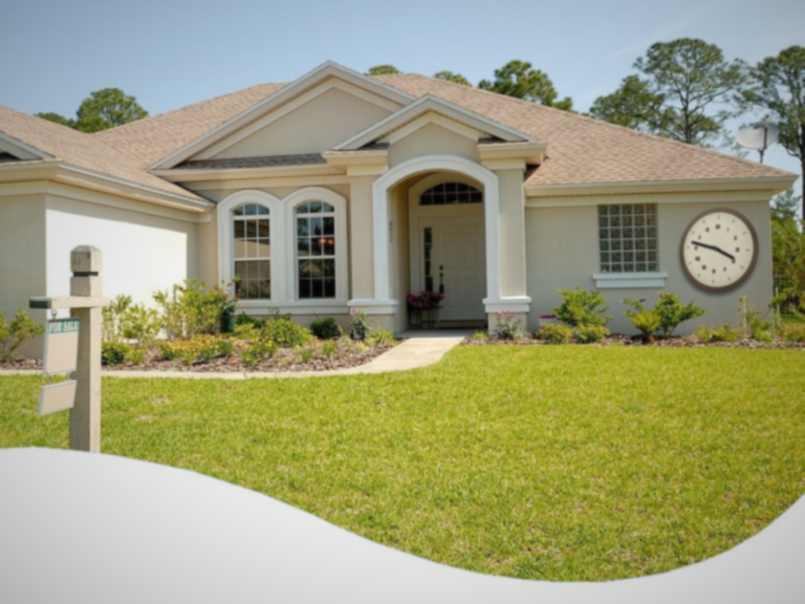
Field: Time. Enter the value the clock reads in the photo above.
3:47
